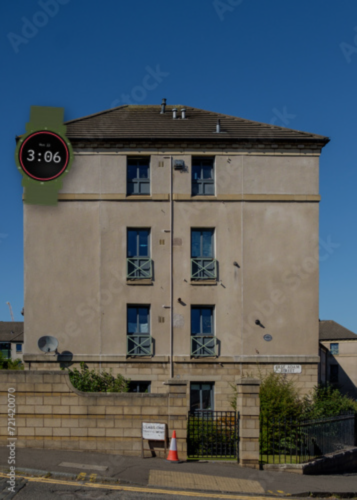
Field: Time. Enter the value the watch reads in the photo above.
3:06
